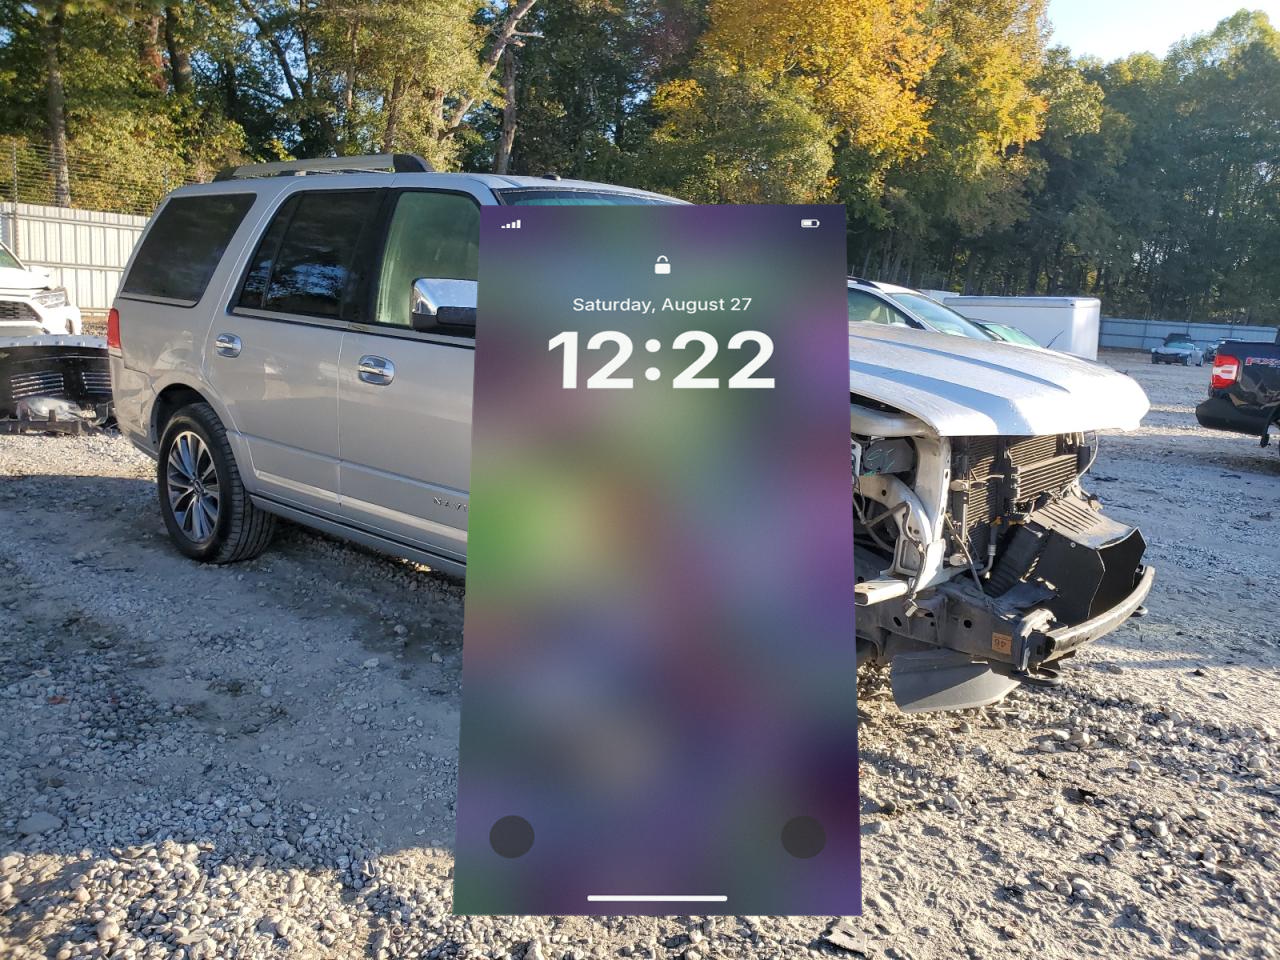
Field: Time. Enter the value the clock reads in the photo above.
12:22
